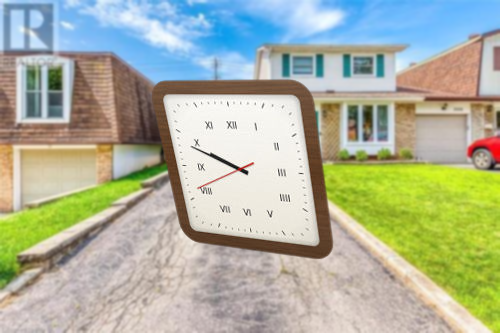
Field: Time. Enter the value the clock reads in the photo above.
9:48:41
